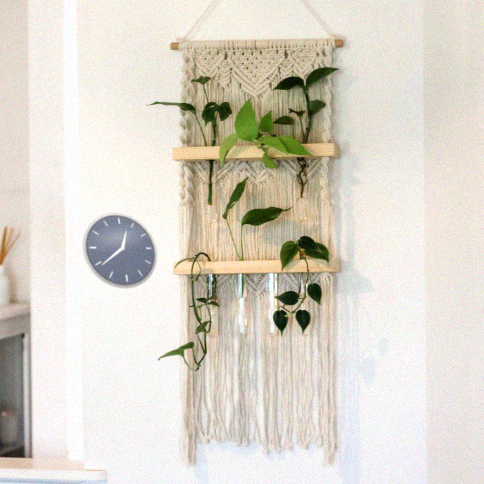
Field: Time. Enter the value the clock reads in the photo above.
12:39
